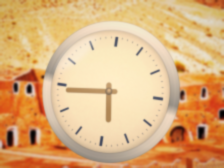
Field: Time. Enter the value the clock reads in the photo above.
5:44
